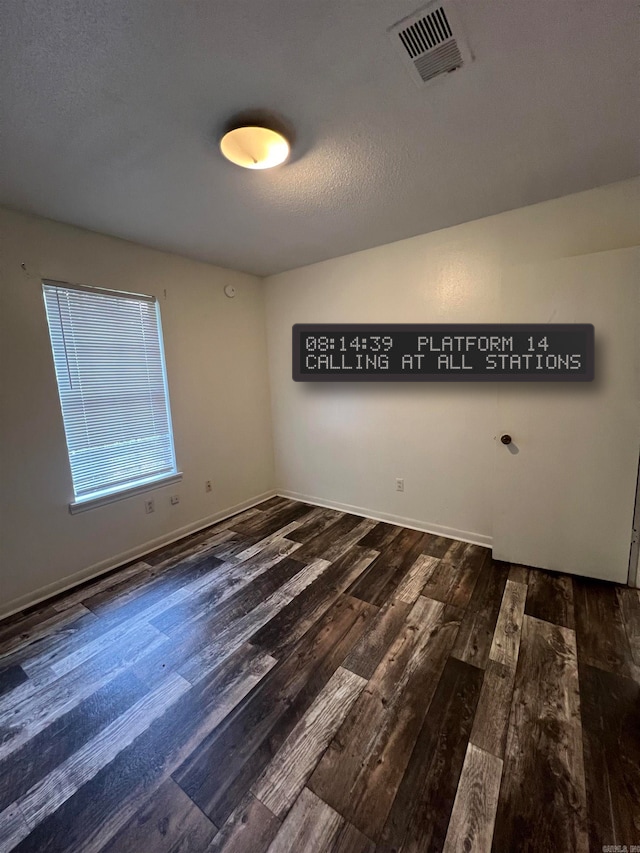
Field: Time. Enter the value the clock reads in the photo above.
8:14:39
